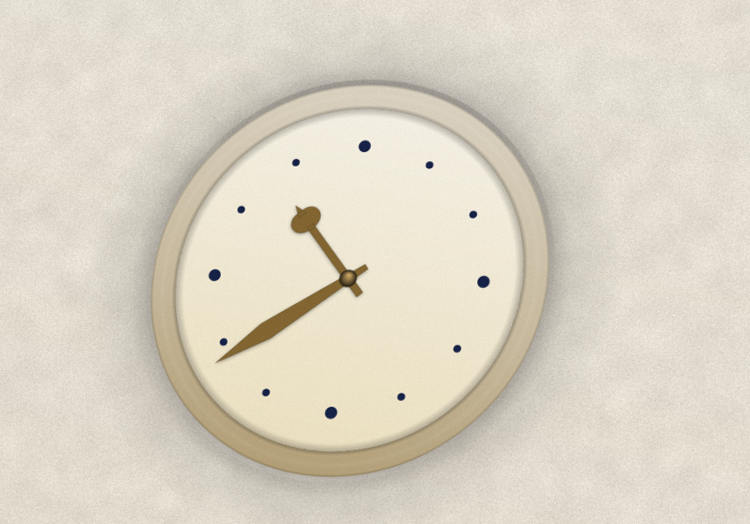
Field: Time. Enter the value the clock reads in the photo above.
10:39
